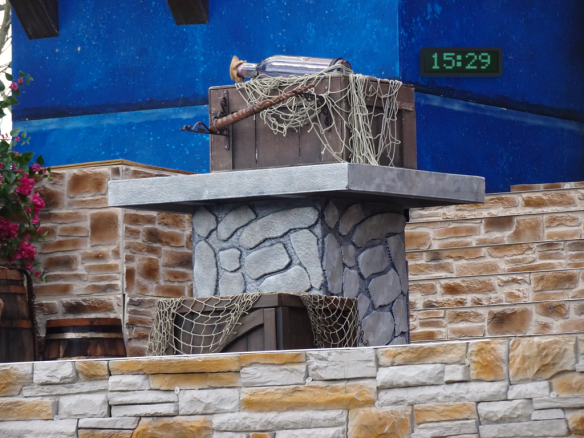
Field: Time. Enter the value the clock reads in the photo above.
15:29
